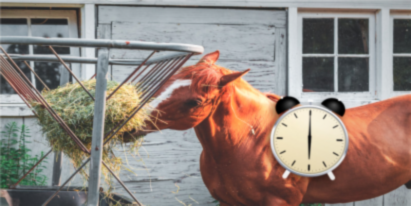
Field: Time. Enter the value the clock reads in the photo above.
6:00
